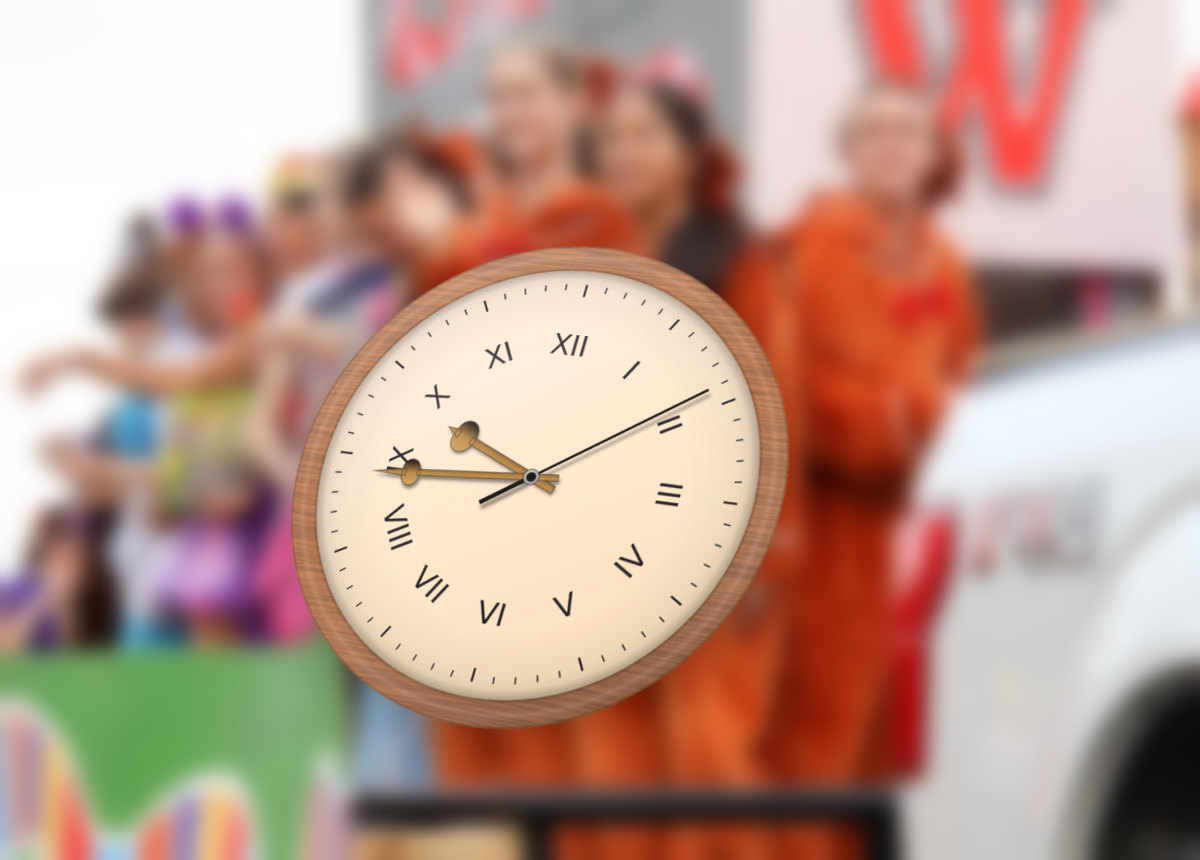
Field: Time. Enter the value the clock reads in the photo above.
9:44:09
